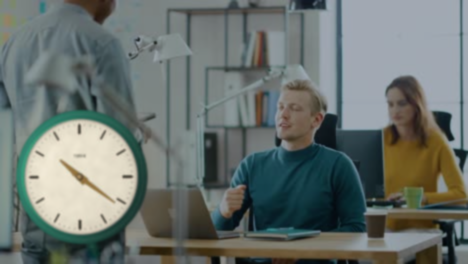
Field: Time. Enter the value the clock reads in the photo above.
10:21
